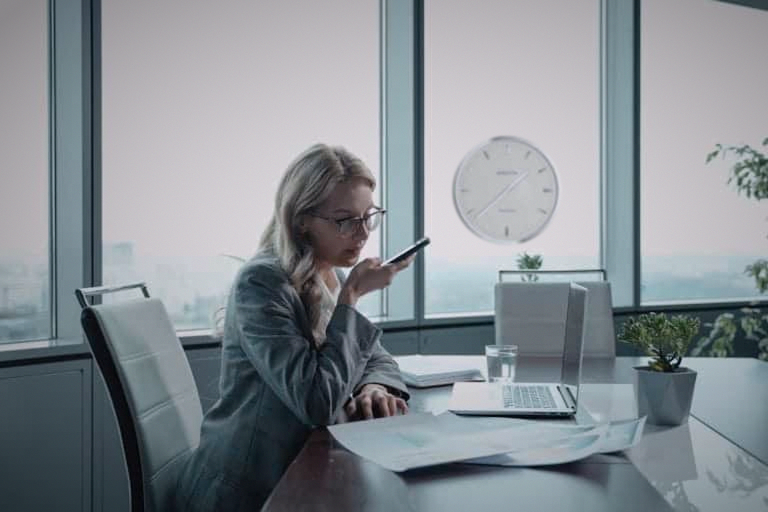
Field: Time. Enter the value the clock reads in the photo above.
1:38
